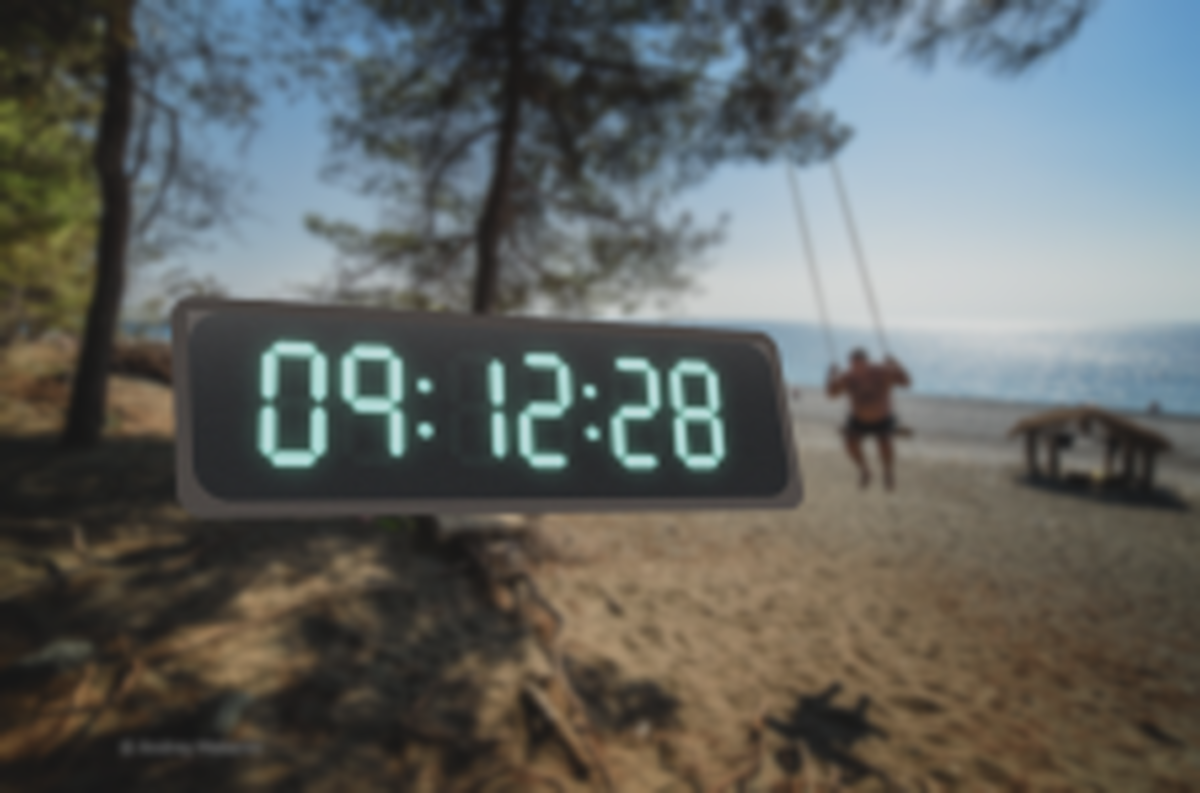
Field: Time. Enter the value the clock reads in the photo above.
9:12:28
